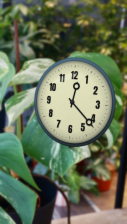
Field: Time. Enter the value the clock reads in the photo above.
12:22
